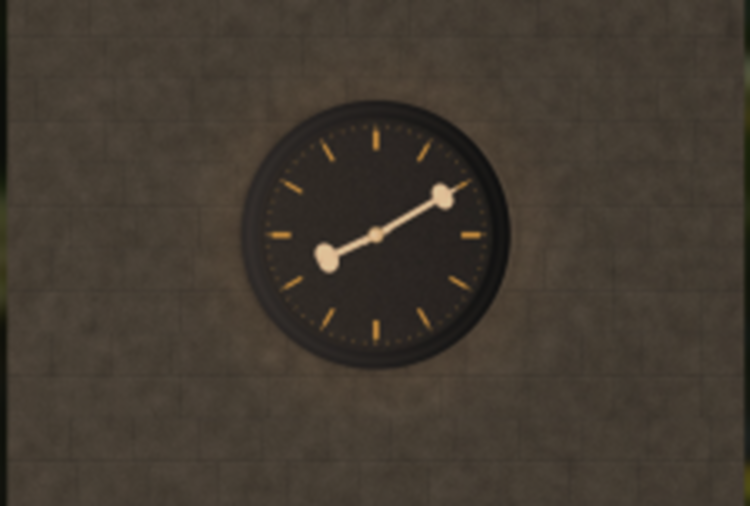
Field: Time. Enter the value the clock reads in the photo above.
8:10
